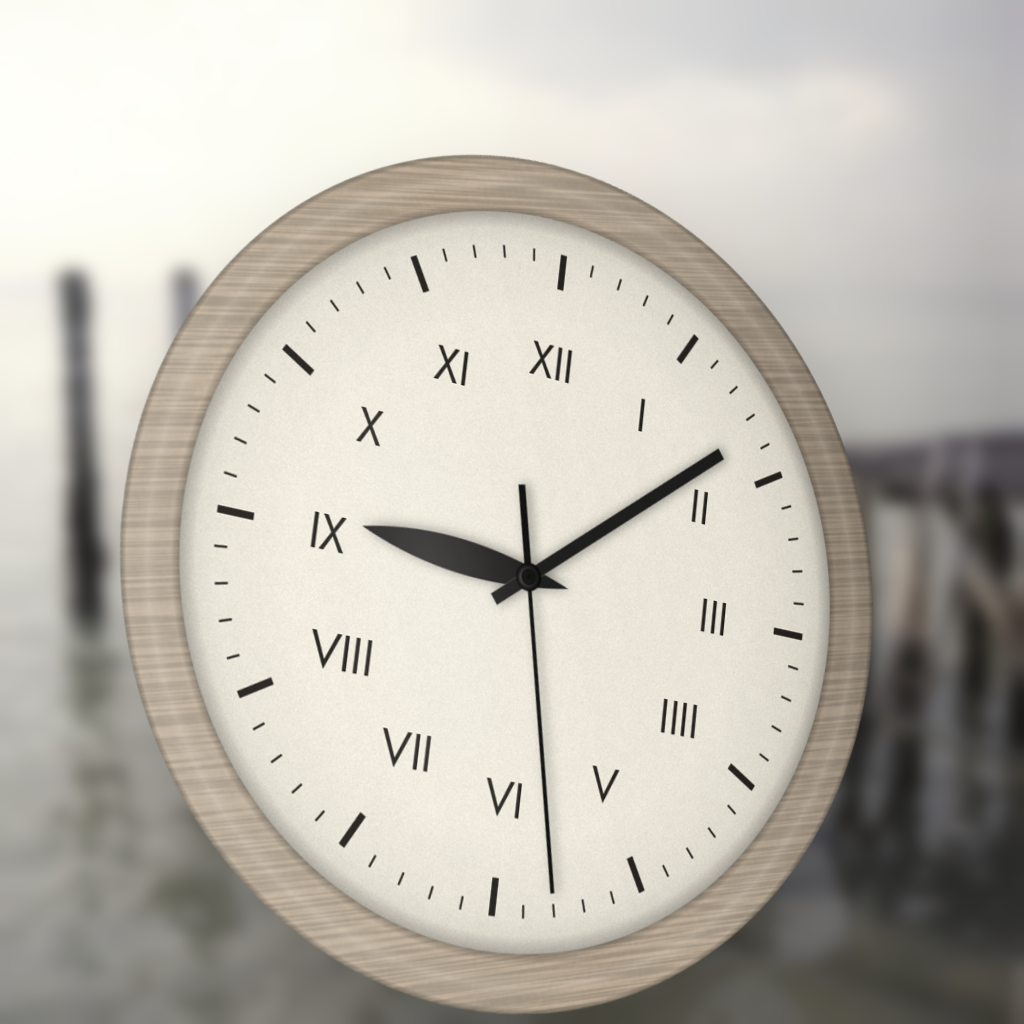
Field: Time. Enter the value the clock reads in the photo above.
9:08:28
